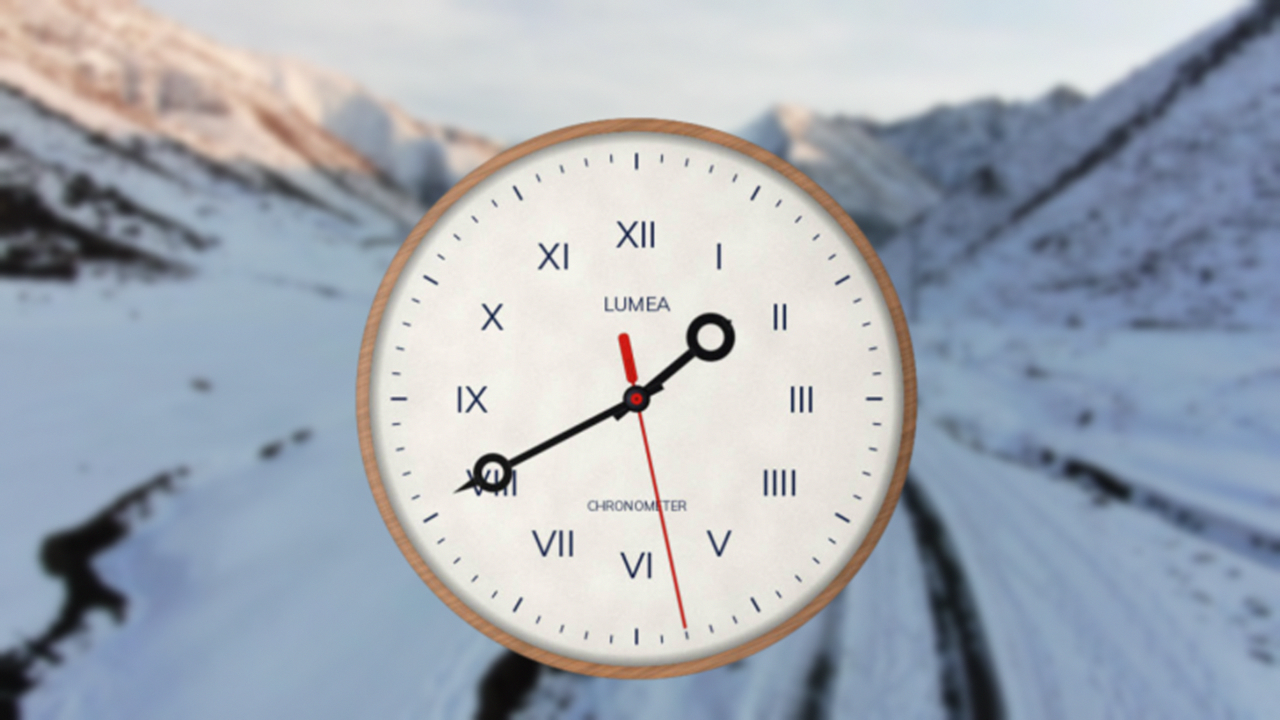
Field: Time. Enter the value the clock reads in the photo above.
1:40:28
